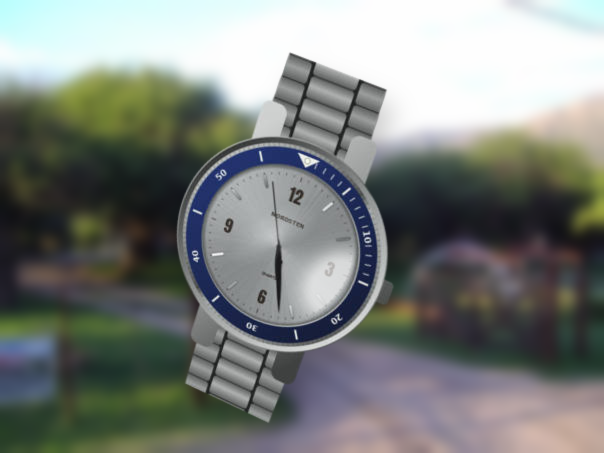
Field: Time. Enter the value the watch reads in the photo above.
5:26:56
